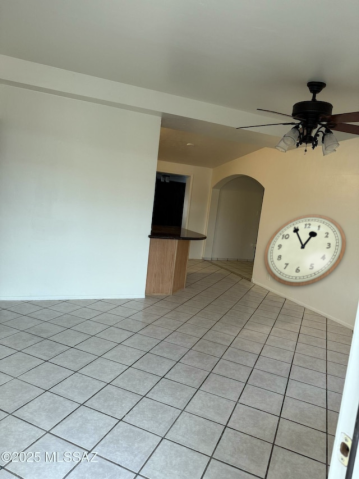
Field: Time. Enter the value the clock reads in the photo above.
12:55
